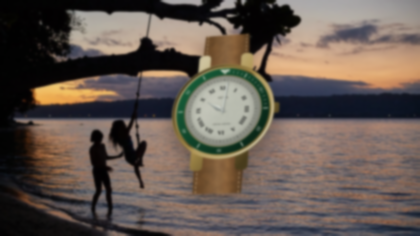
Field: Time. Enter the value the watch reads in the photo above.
10:01
